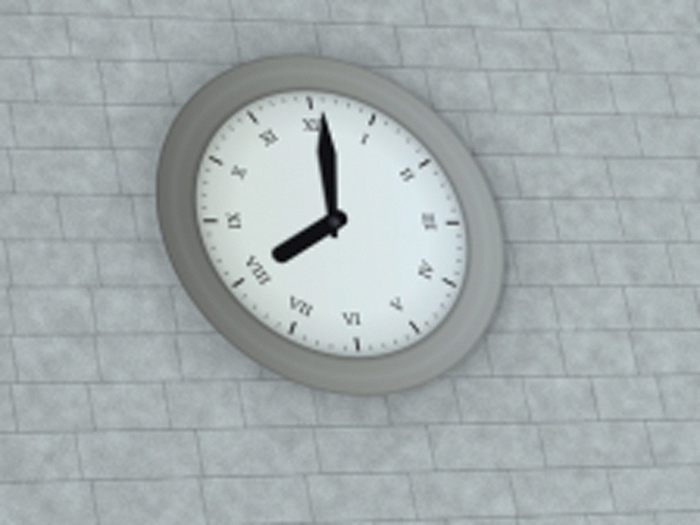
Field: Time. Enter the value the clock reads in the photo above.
8:01
